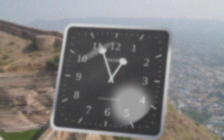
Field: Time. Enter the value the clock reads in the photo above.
12:56
